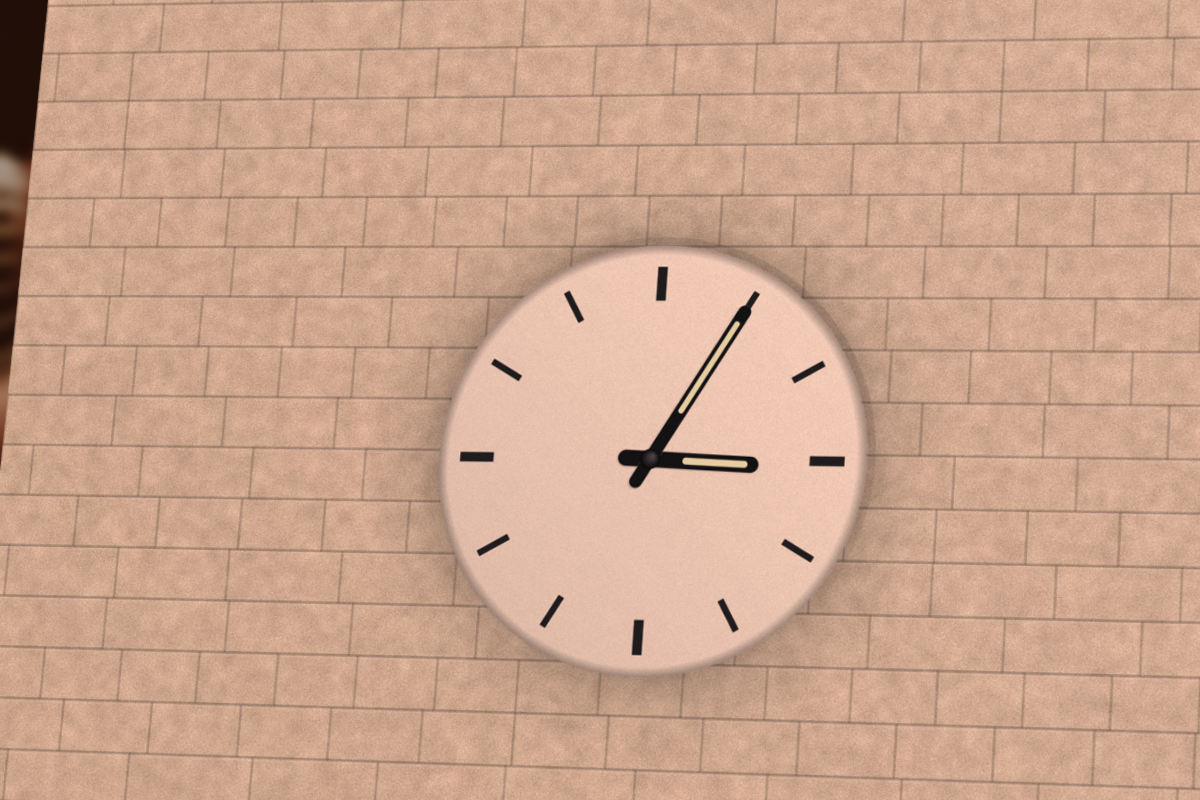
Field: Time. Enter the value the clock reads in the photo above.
3:05
